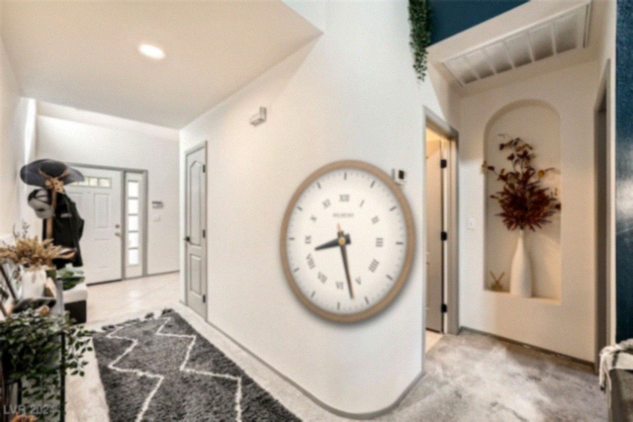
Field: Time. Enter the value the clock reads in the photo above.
8:27:27
